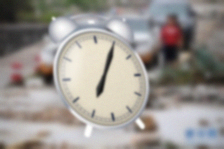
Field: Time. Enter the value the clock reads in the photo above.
7:05
